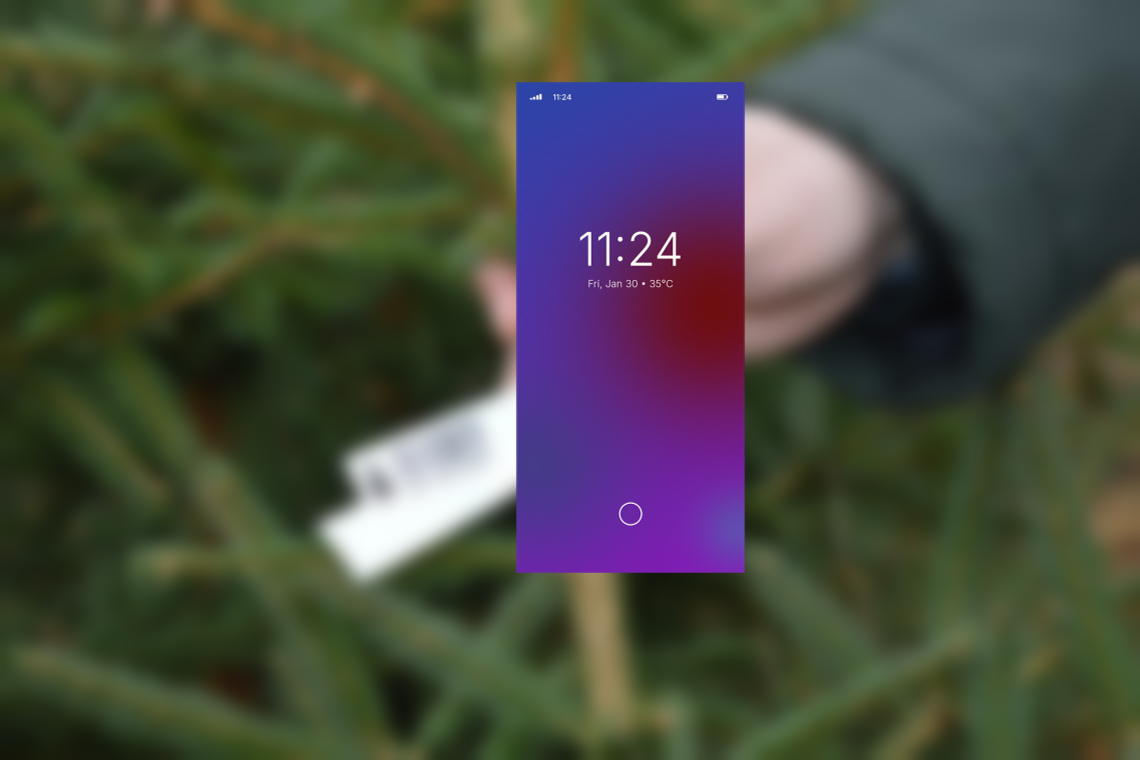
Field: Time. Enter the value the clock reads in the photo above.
11:24
